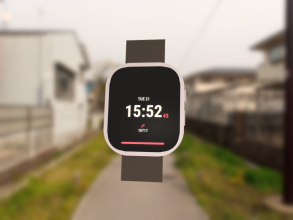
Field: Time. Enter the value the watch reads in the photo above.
15:52
